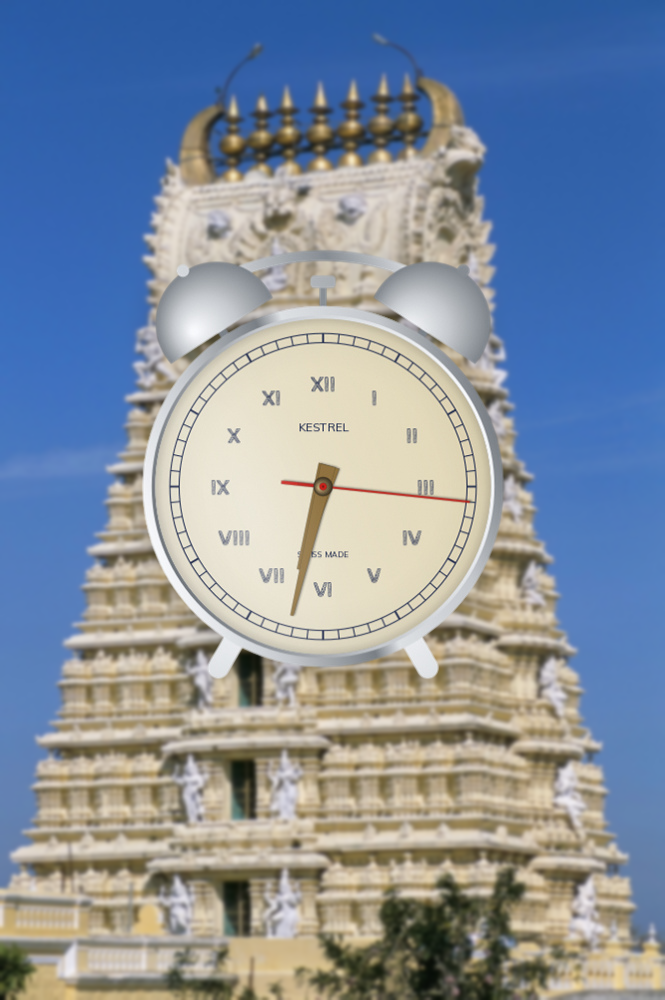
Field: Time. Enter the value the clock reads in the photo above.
6:32:16
